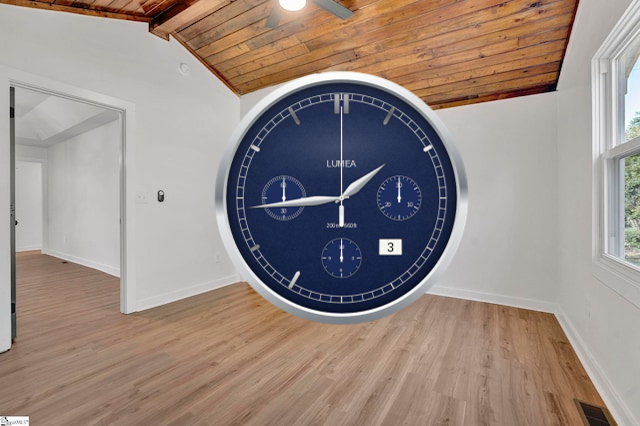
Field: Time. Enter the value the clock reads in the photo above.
1:44
